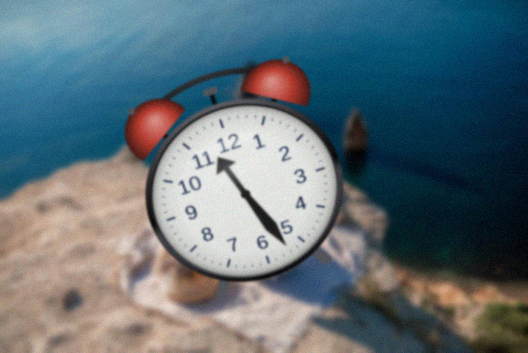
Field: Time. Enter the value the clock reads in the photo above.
11:27
